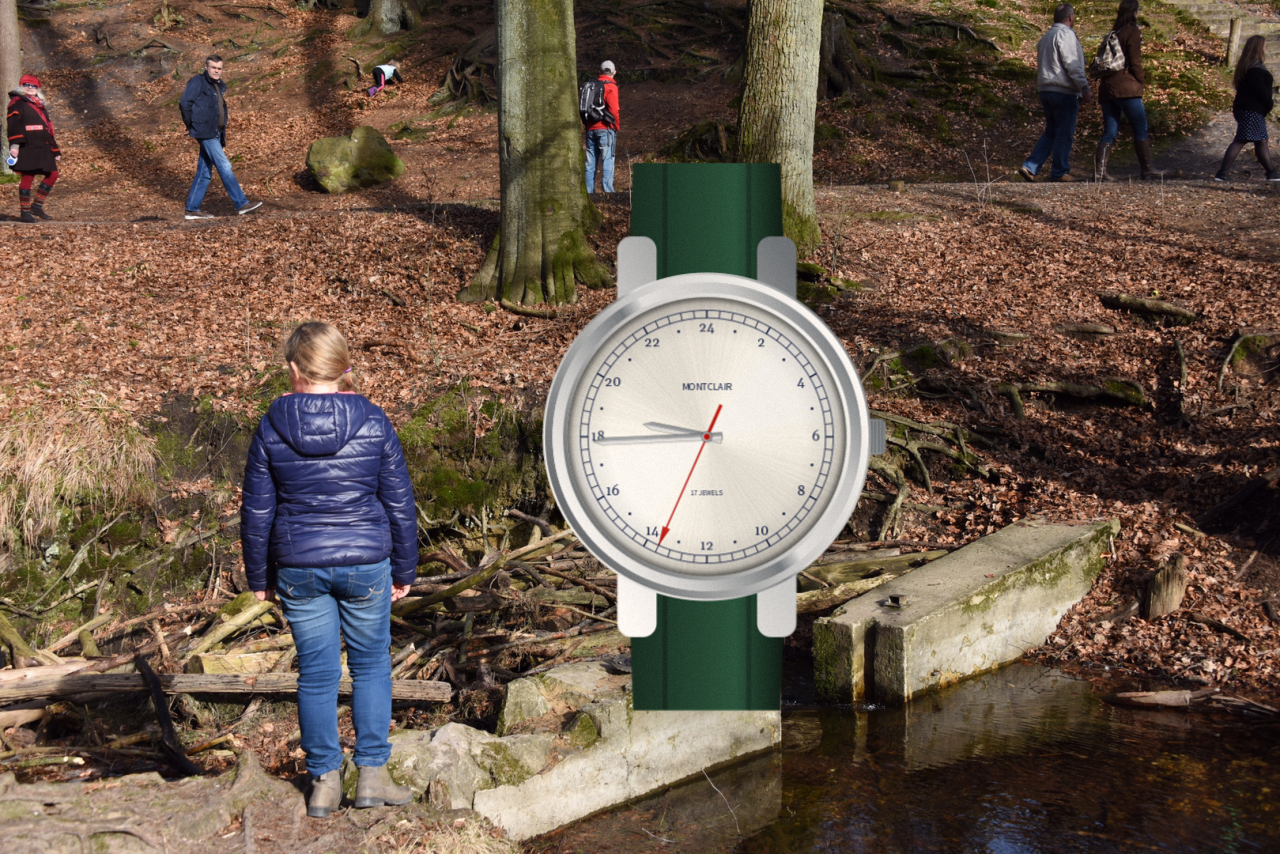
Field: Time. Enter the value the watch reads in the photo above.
18:44:34
